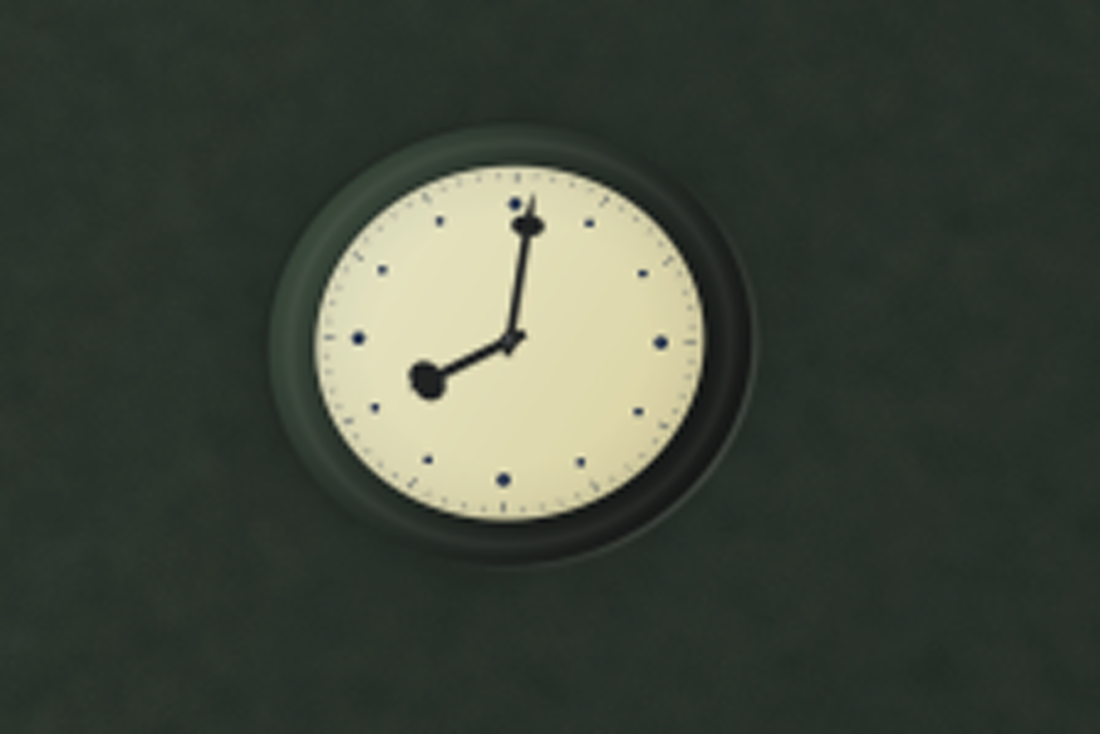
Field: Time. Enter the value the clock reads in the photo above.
8:01
